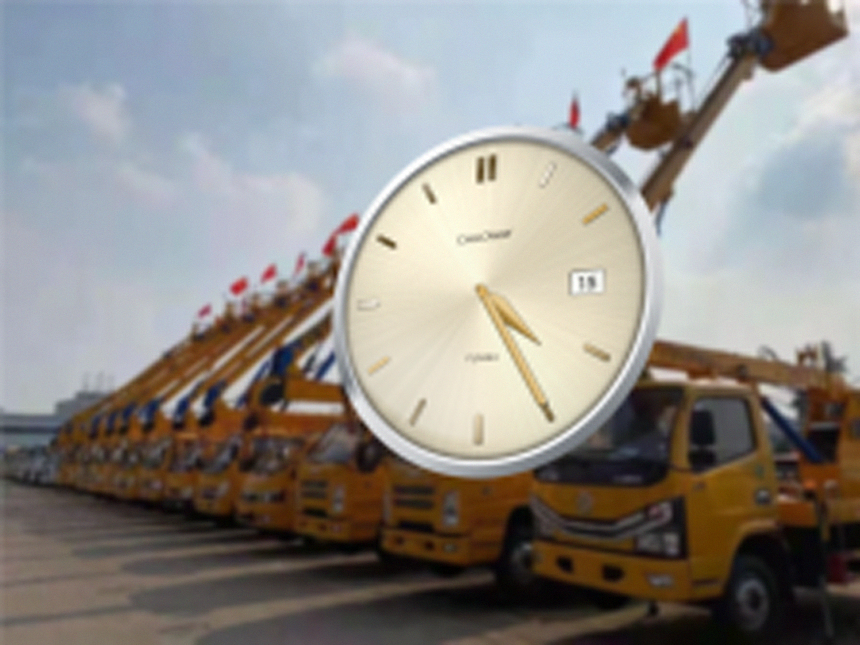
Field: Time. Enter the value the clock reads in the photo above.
4:25
